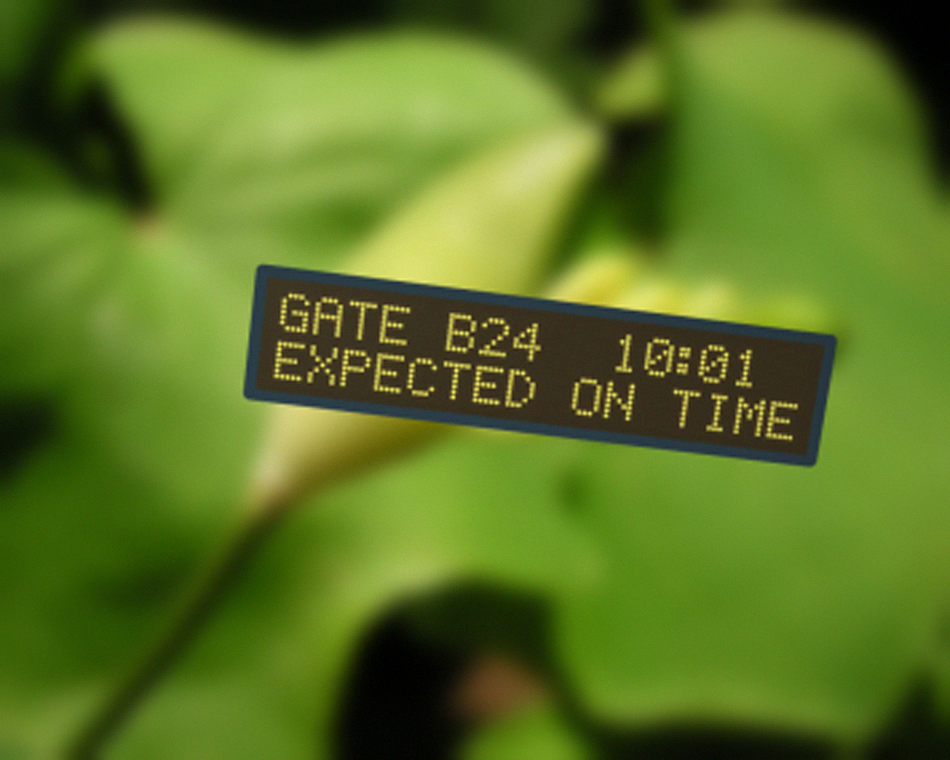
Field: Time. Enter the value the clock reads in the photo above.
10:01
